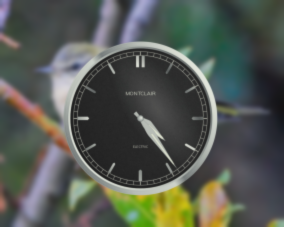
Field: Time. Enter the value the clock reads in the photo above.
4:24
